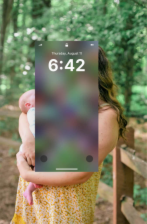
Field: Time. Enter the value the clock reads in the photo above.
6:42
